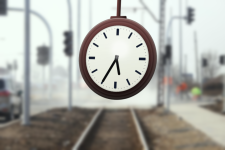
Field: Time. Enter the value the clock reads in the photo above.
5:35
